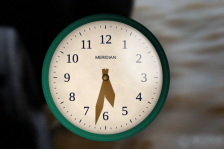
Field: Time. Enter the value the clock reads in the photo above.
5:32
